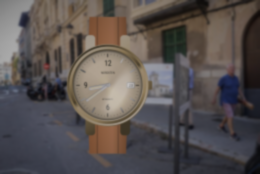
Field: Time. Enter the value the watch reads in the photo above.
8:39
